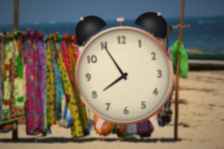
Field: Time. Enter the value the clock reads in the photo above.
7:55
